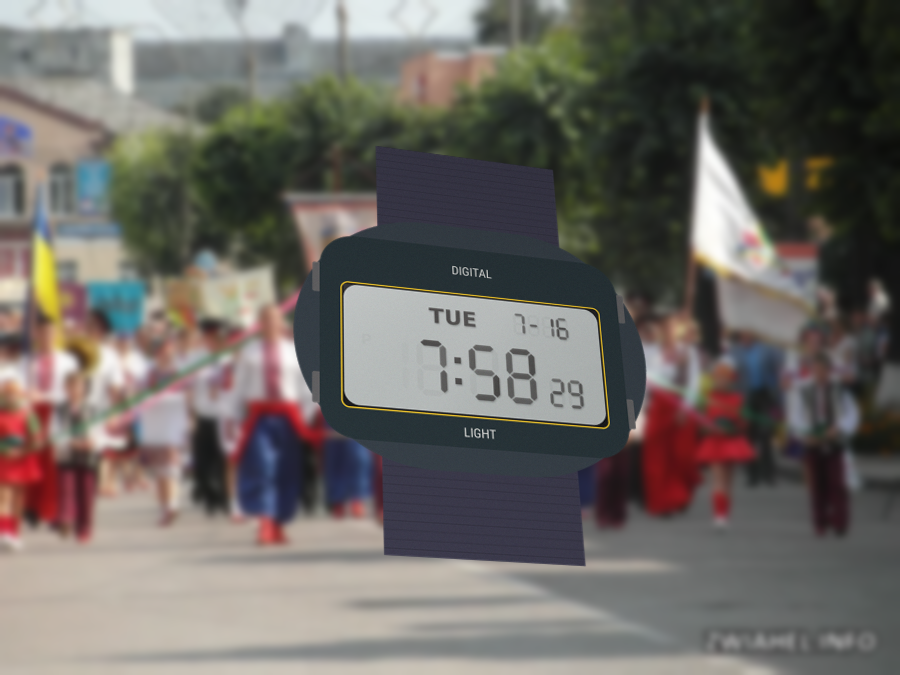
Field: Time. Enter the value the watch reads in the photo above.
7:58:29
